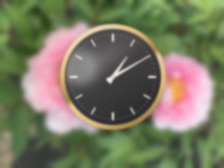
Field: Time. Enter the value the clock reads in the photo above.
1:10
